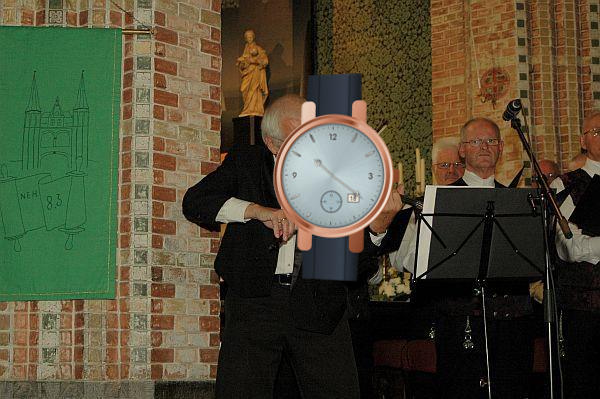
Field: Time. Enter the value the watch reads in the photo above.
10:21
